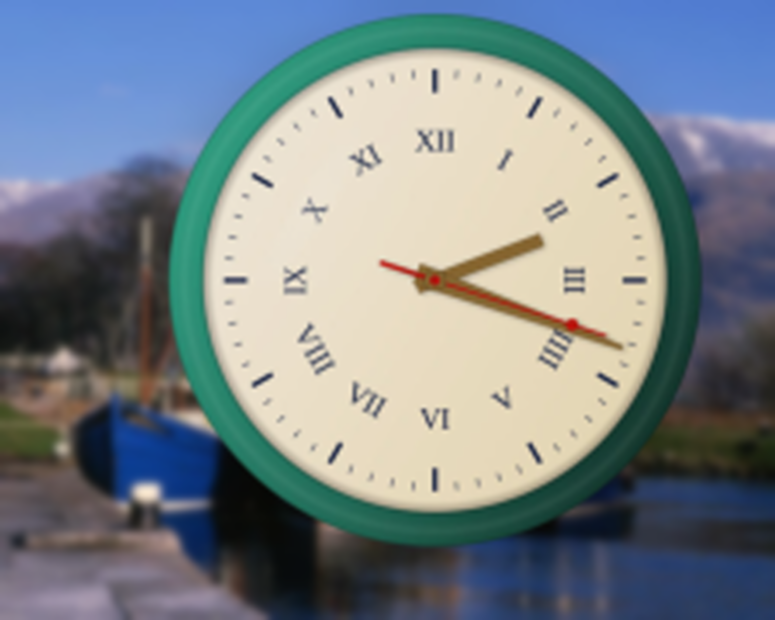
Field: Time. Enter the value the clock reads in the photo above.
2:18:18
